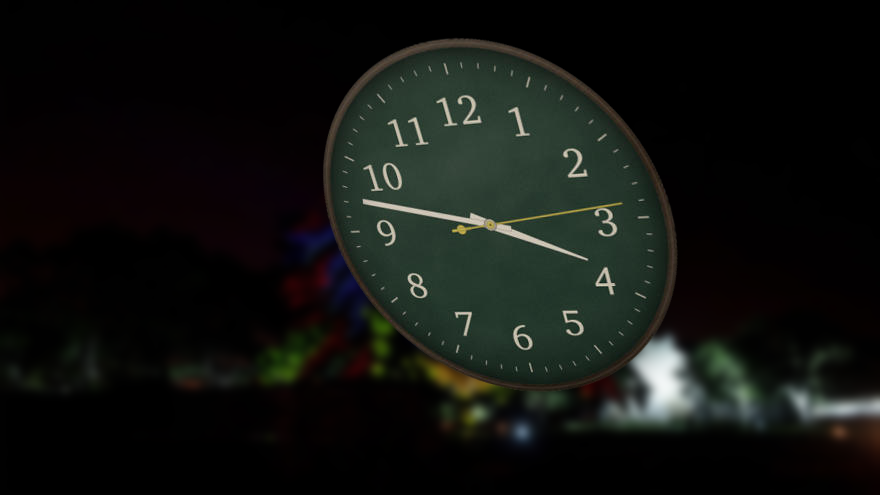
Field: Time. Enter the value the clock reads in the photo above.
3:47:14
